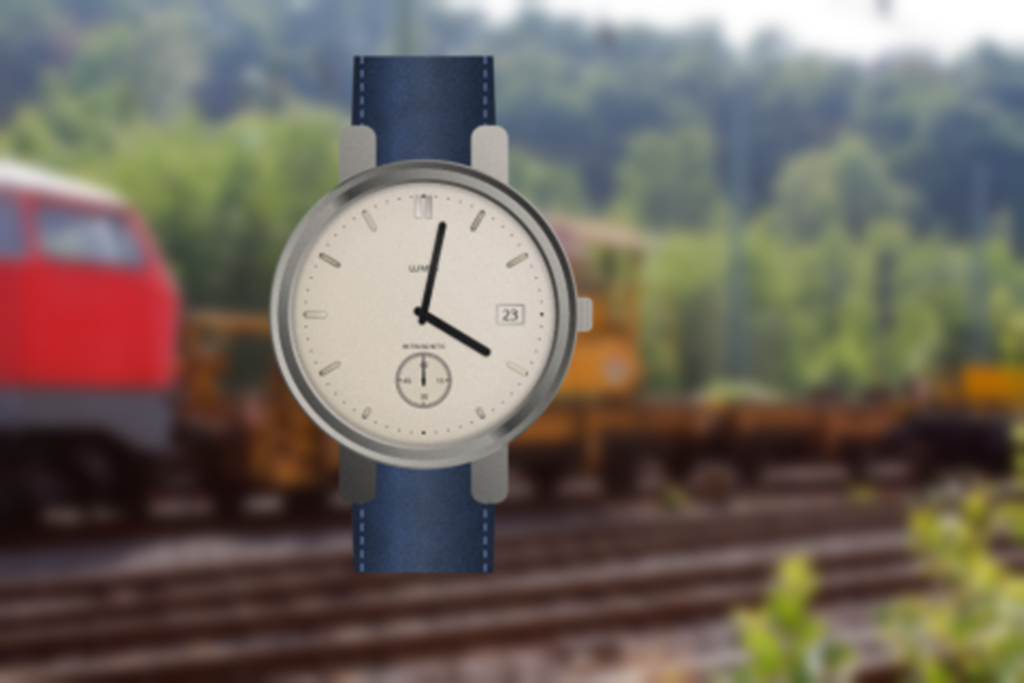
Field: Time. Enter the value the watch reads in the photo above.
4:02
